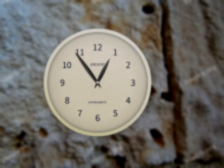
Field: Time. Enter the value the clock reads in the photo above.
12:54
